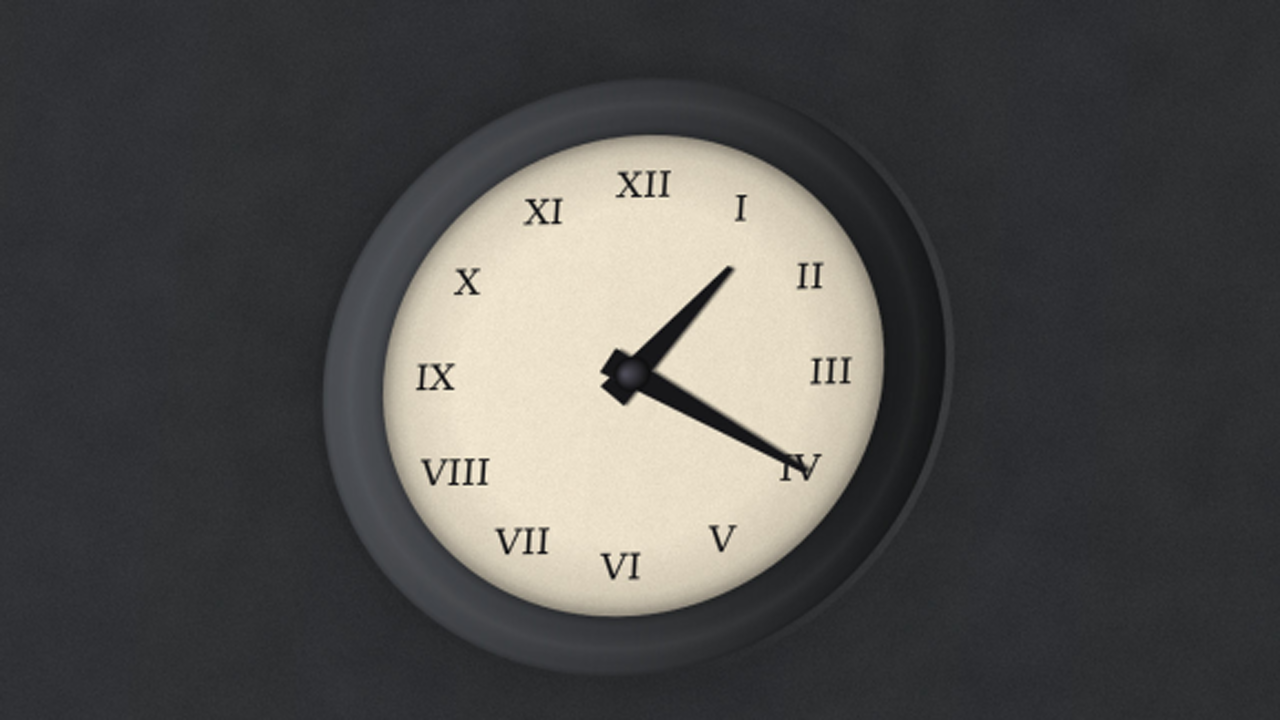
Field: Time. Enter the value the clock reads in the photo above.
1:20
